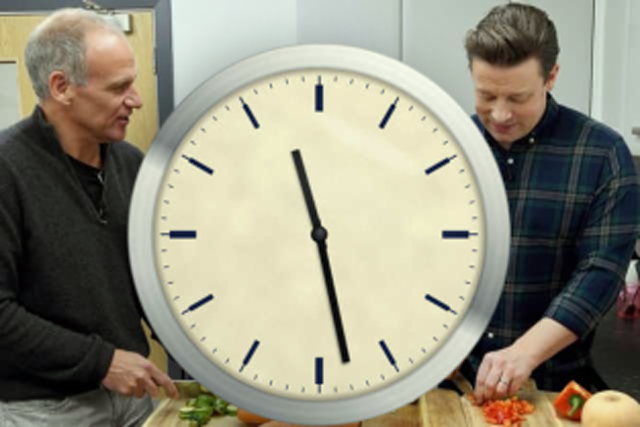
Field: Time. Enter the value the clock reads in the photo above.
11:28
